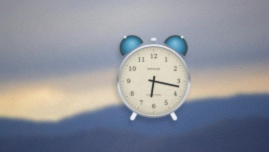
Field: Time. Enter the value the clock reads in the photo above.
6:17
